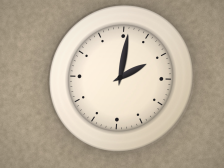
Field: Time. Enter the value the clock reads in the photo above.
2:01
